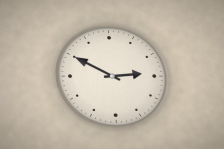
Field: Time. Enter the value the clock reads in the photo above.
2:50
